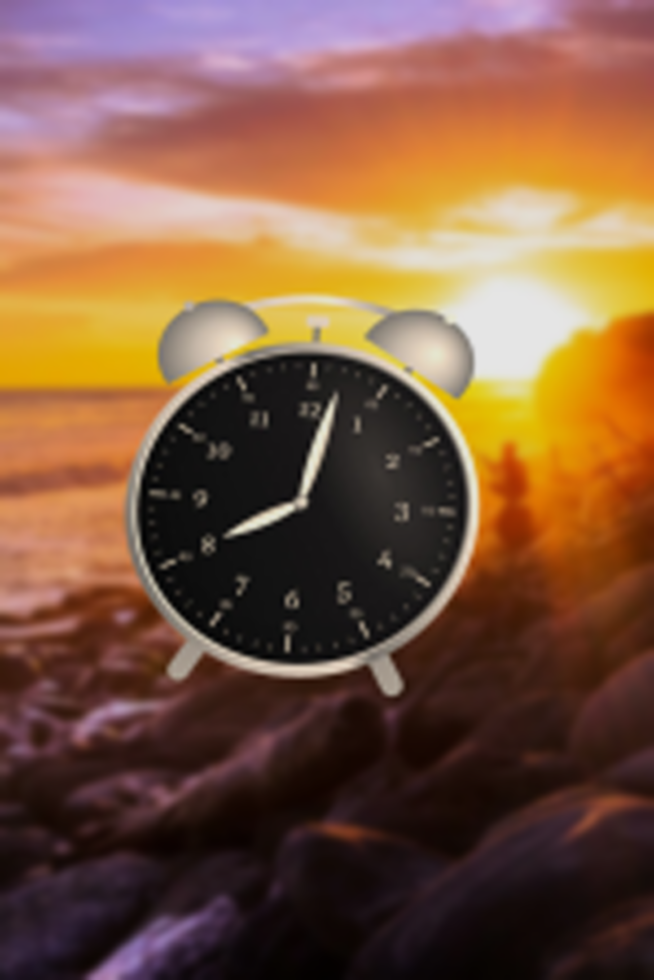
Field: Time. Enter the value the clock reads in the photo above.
8:02
